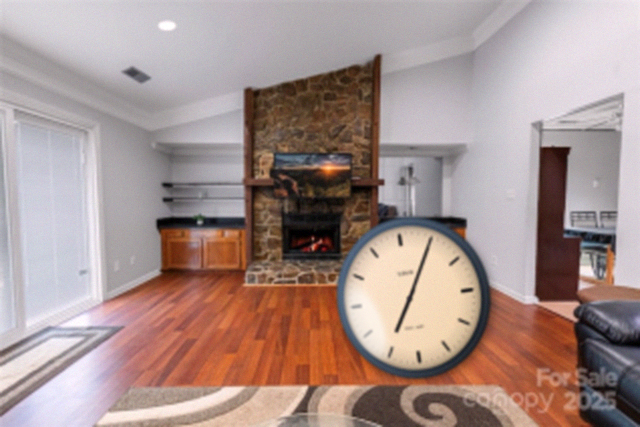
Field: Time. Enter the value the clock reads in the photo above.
7:05
